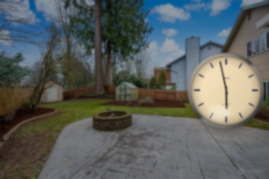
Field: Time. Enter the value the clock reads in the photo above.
5:58
